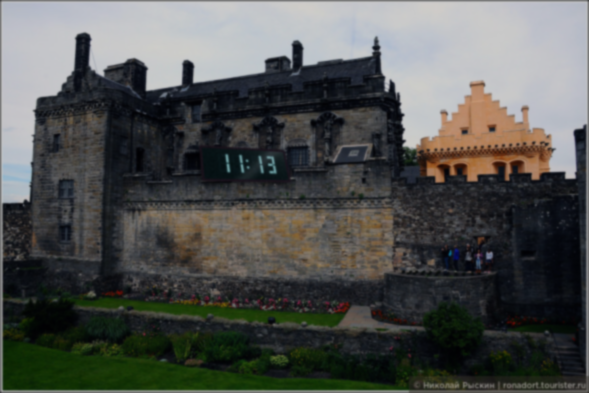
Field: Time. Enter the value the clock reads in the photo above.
11:13
